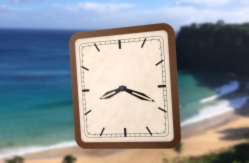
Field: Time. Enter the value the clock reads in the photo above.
8:19
